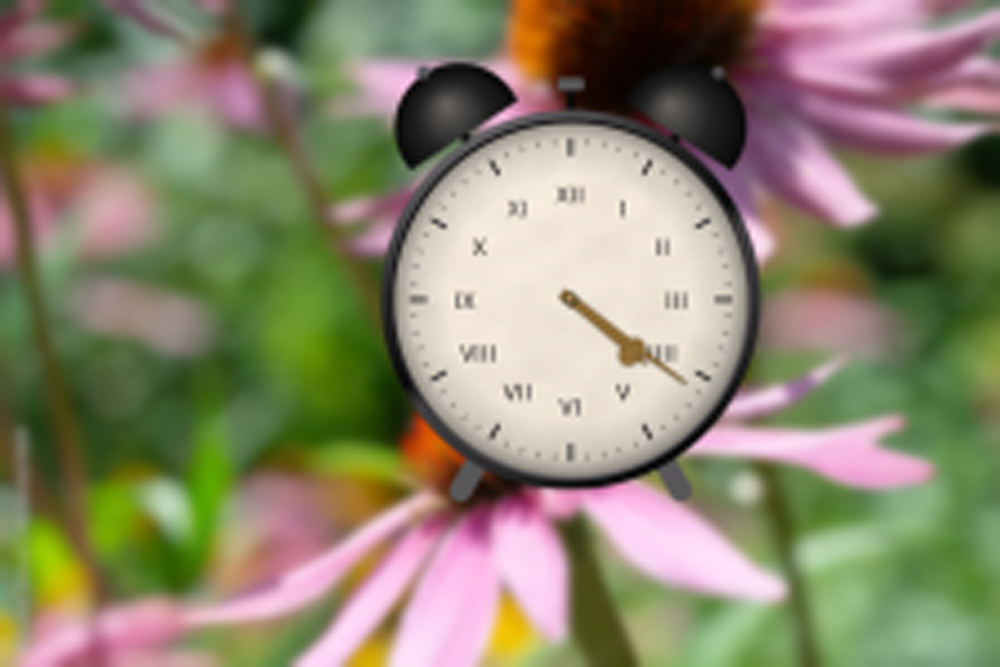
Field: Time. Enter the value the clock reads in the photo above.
4:21
